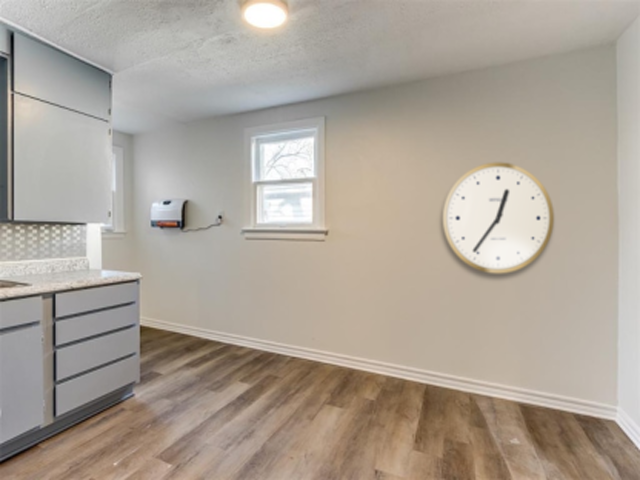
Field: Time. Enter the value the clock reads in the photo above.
12:36
